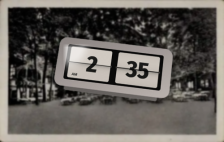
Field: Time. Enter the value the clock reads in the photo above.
2:35
